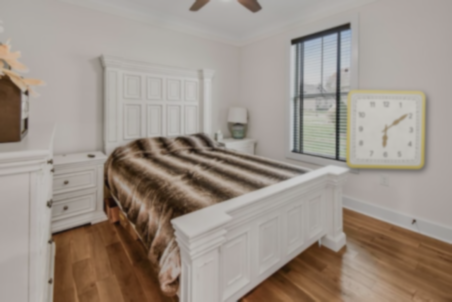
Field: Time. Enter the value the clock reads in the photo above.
6:09
